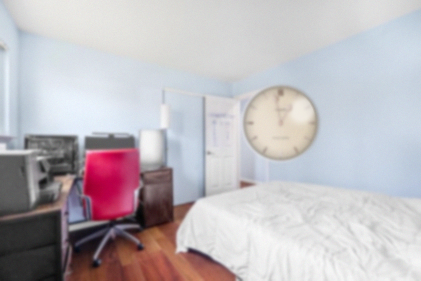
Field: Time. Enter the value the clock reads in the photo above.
12:58
